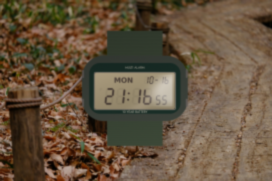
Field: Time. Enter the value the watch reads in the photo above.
21:16:55
